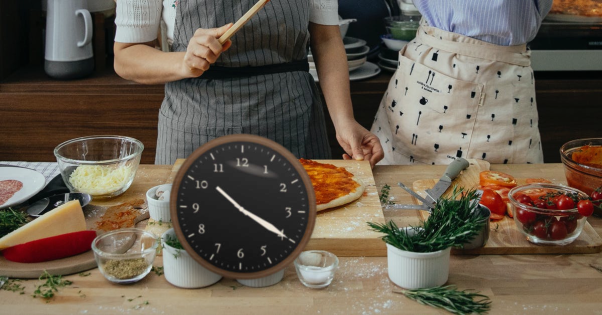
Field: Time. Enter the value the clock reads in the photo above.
10:20
